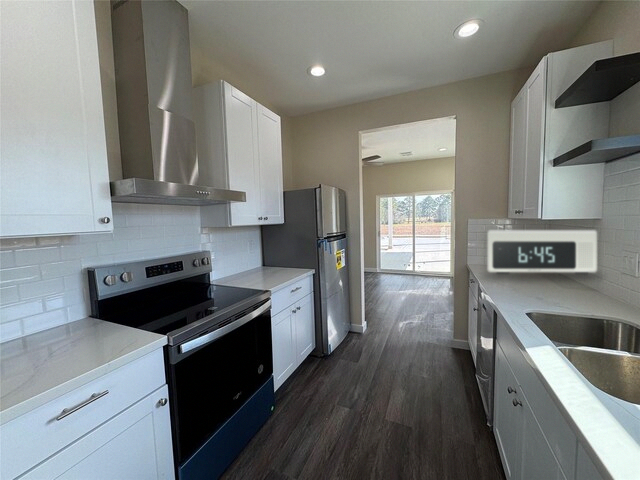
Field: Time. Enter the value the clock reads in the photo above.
6:45
